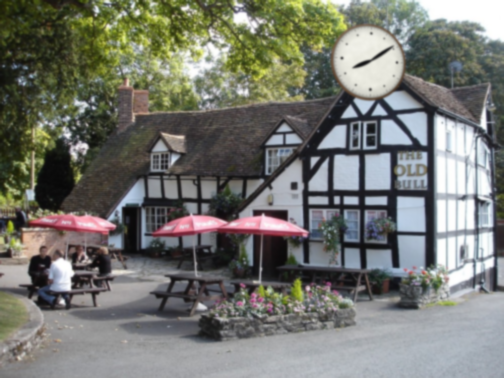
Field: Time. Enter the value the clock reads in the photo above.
8:09
